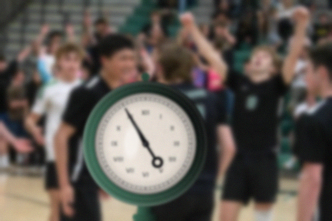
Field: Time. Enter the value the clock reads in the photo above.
4:55
